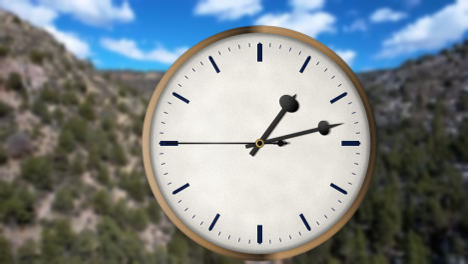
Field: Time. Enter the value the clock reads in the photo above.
1:12:45
